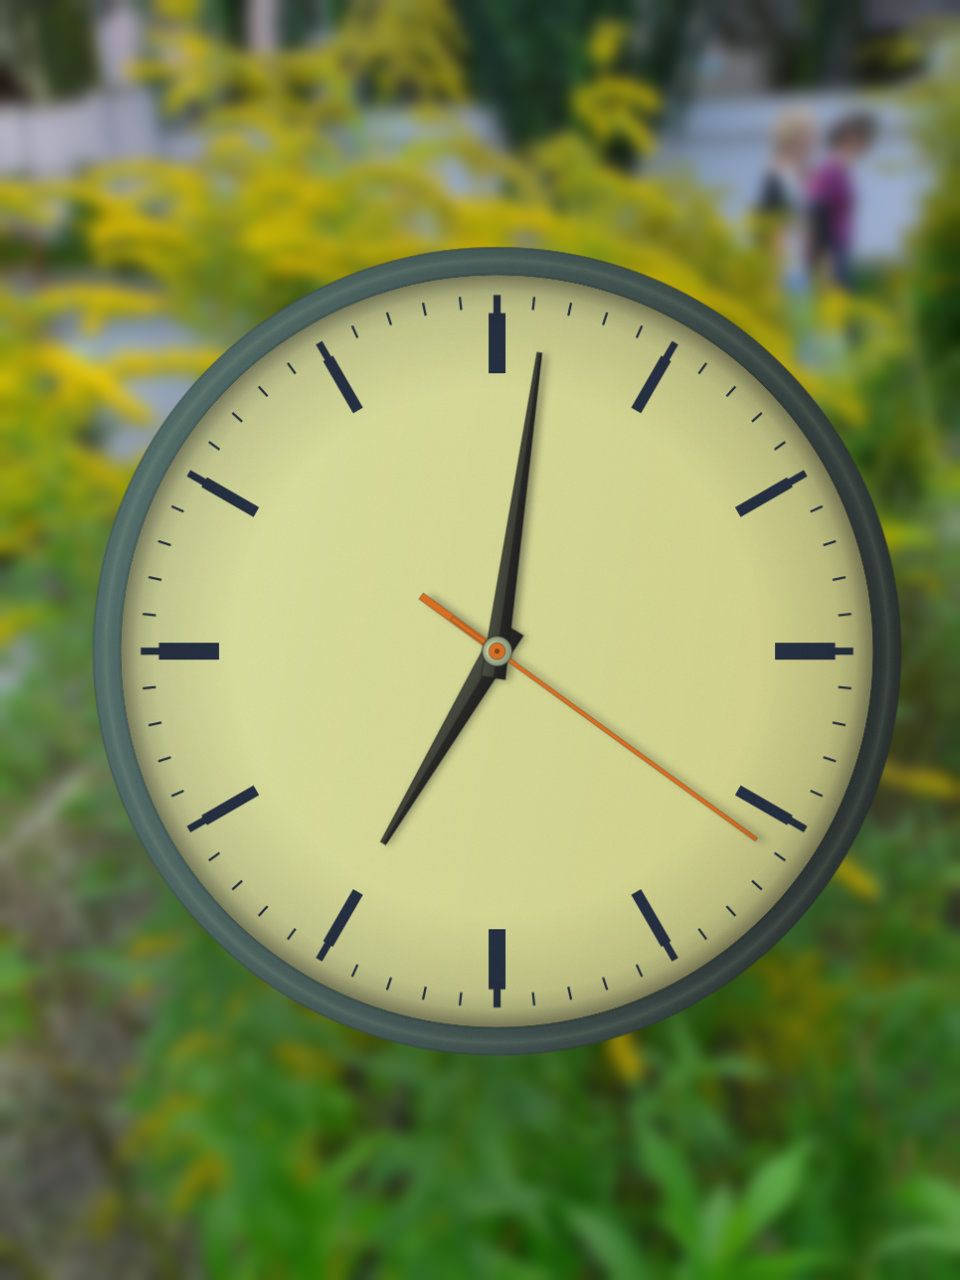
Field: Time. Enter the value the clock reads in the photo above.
7:01:21
